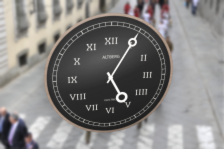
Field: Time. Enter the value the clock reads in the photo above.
5:05
